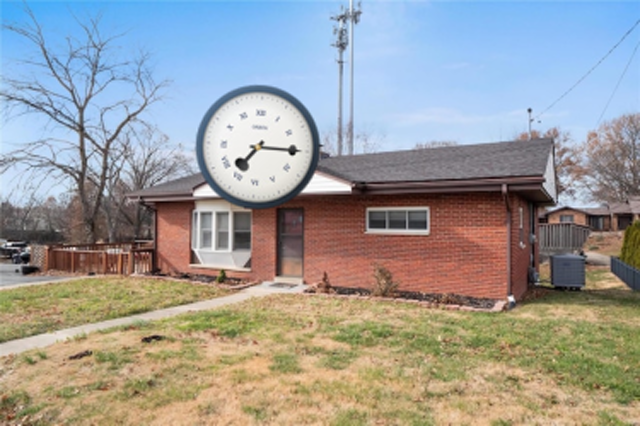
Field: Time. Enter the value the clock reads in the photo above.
7:15
